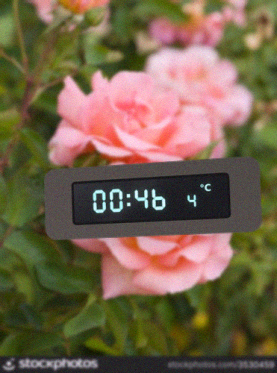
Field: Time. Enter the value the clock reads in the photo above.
0:46
